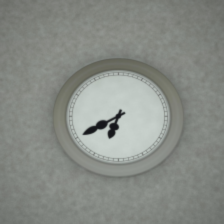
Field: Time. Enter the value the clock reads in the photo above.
6:40
